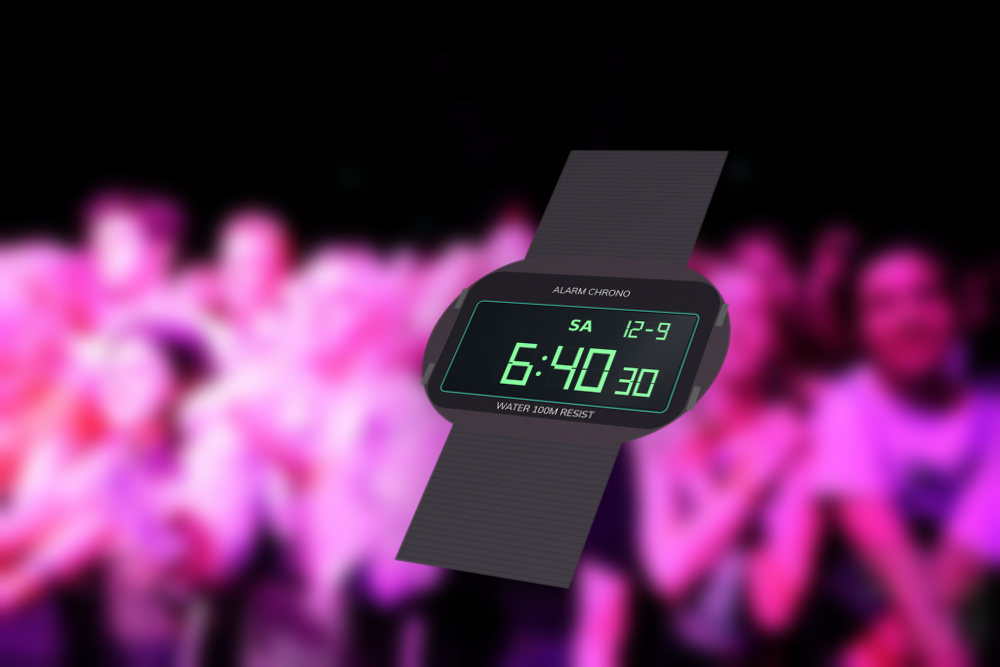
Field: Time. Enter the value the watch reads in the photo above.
6:40:30
